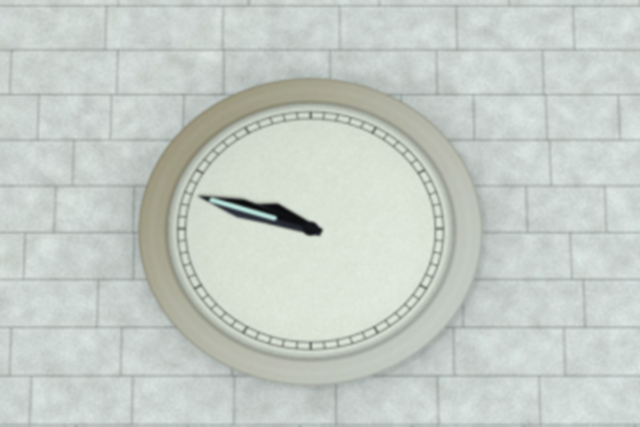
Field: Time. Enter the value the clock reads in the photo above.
9:48
